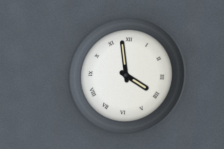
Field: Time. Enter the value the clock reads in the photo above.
3:58
